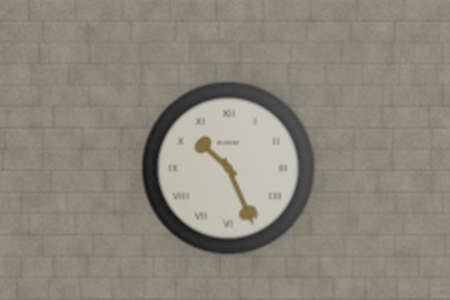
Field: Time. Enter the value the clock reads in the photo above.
10:26
